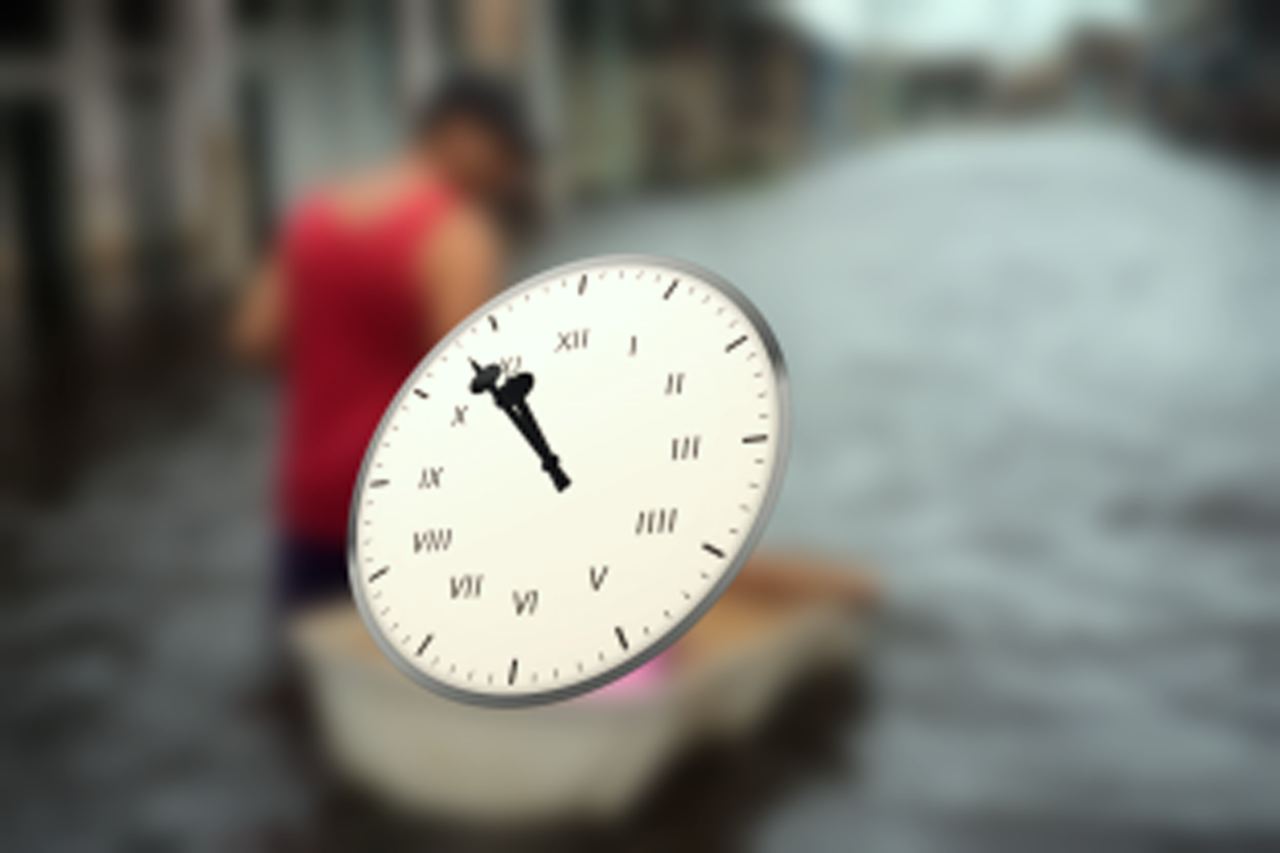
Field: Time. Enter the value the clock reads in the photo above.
10:53
